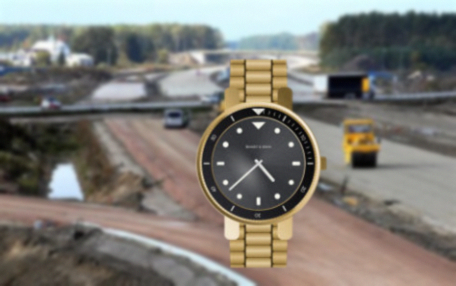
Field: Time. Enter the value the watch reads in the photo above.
4:38
